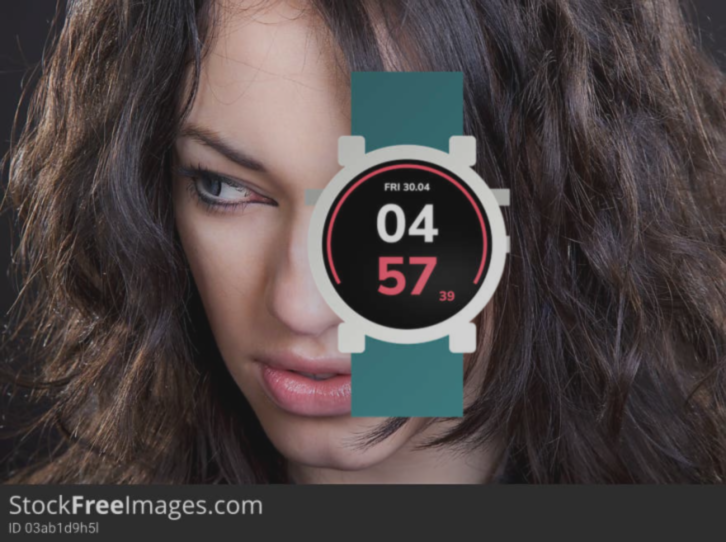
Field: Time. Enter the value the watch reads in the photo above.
4:57:39
